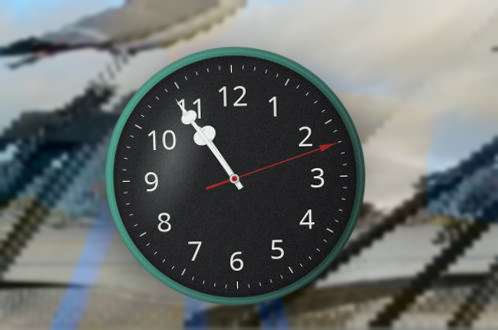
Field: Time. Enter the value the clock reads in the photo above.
10:54:12
